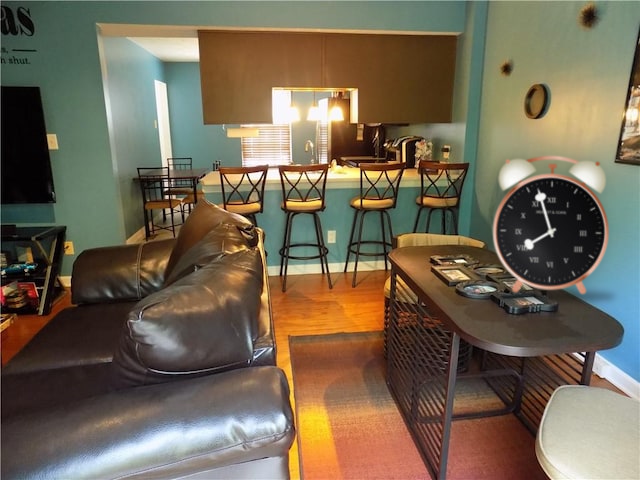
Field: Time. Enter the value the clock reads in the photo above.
7:57
